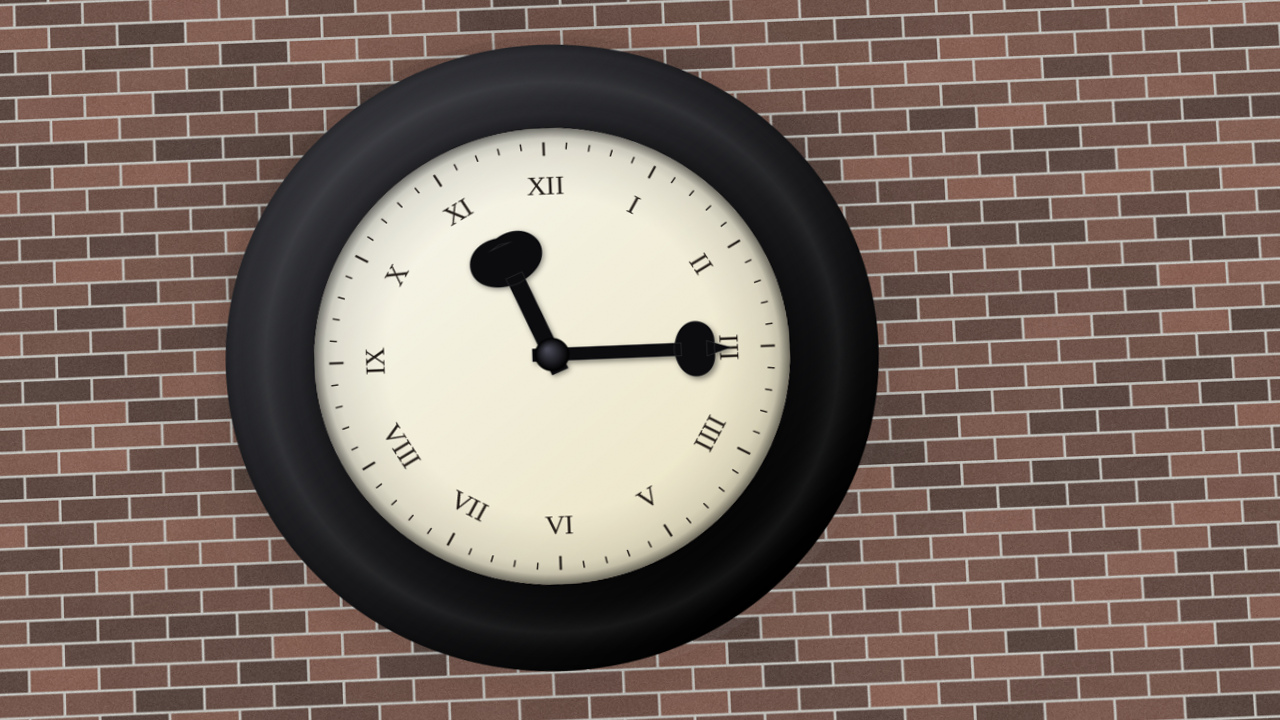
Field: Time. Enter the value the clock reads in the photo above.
11:15
